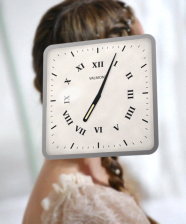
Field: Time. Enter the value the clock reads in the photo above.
7:04
